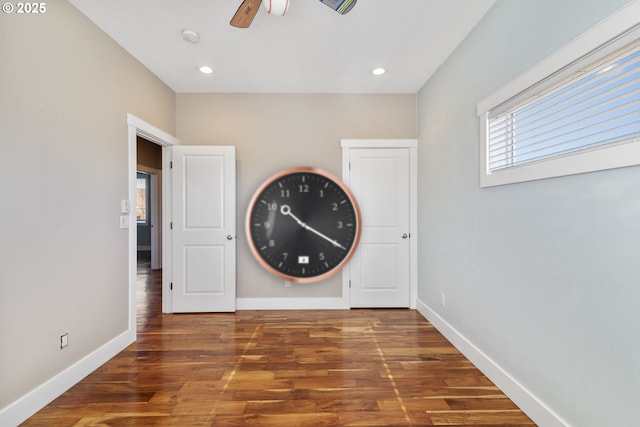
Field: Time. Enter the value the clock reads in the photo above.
10:20
